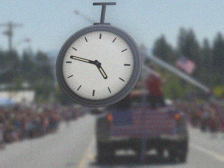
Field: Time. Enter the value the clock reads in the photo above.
4:47
